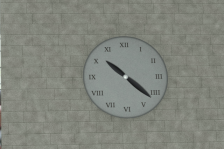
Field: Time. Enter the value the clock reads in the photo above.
10:22
